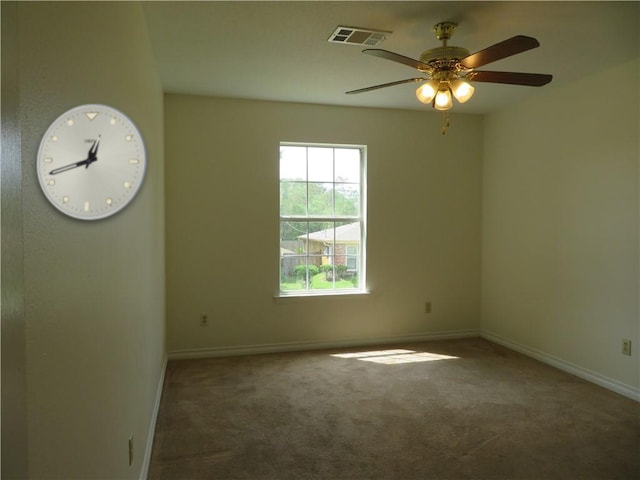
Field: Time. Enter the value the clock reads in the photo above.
12:42
